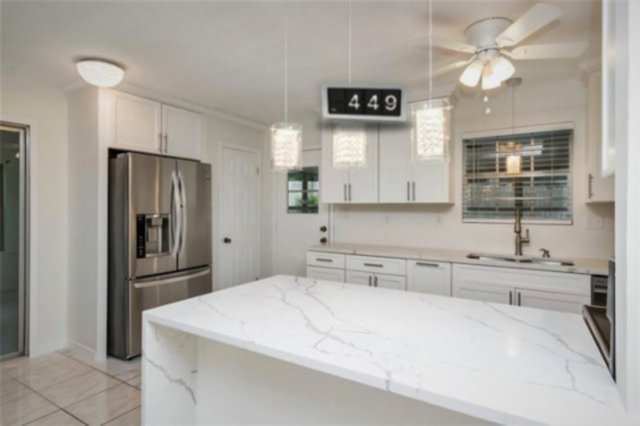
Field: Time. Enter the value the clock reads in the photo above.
4:49
